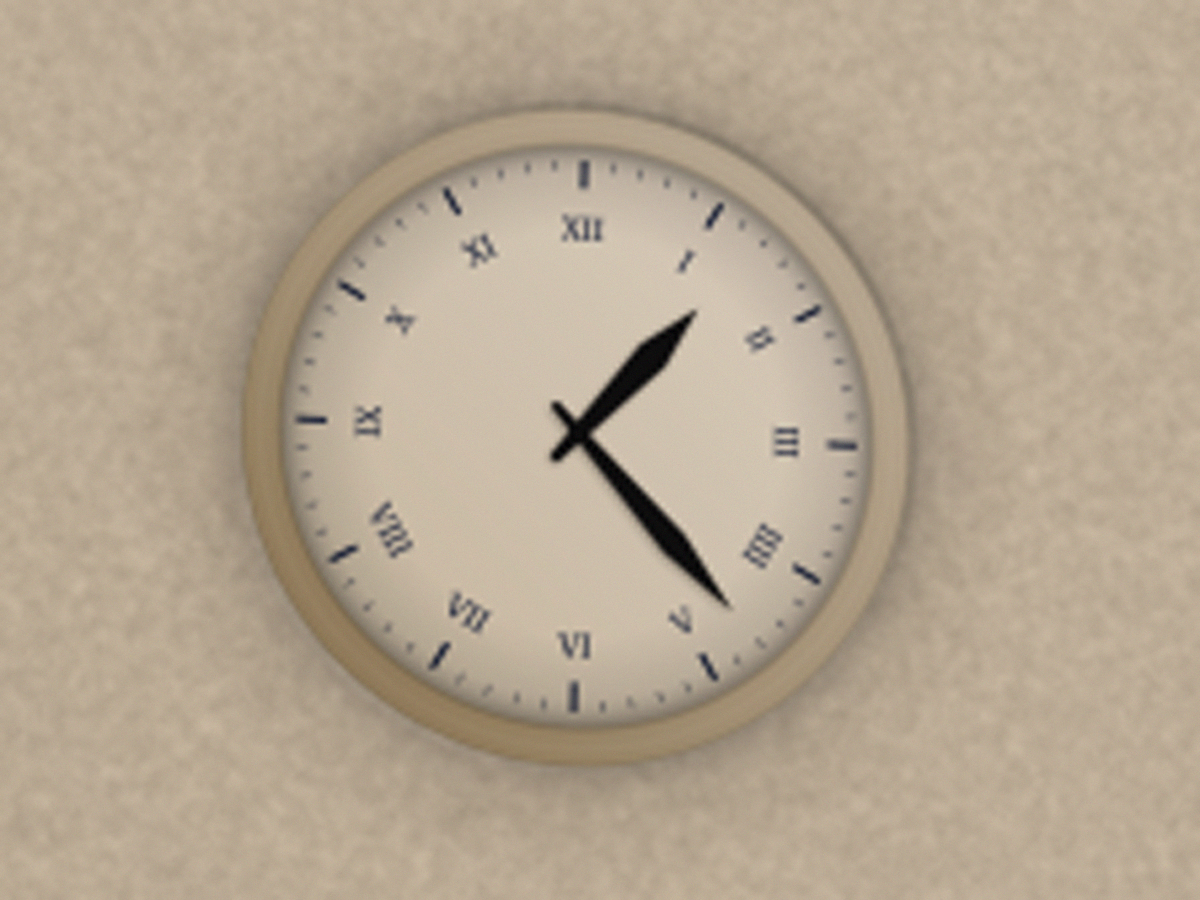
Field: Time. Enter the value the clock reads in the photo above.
1:23
